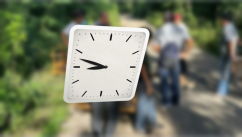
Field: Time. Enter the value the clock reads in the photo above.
8:48
